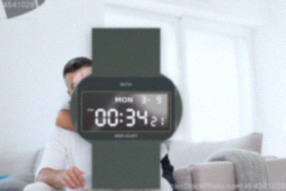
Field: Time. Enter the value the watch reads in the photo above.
0:34
